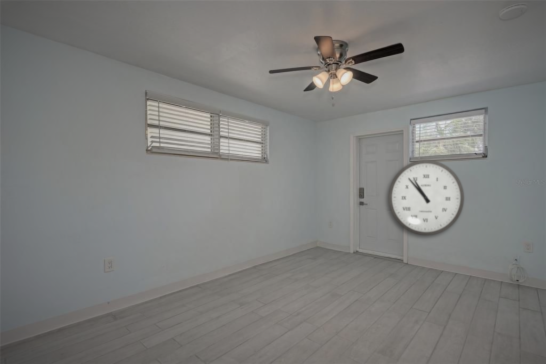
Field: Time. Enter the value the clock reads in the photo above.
10:53
